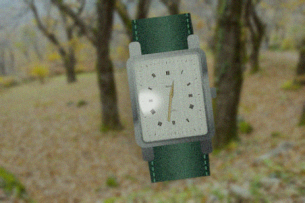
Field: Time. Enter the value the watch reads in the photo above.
12:32
